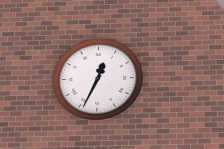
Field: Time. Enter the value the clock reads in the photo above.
12:34
